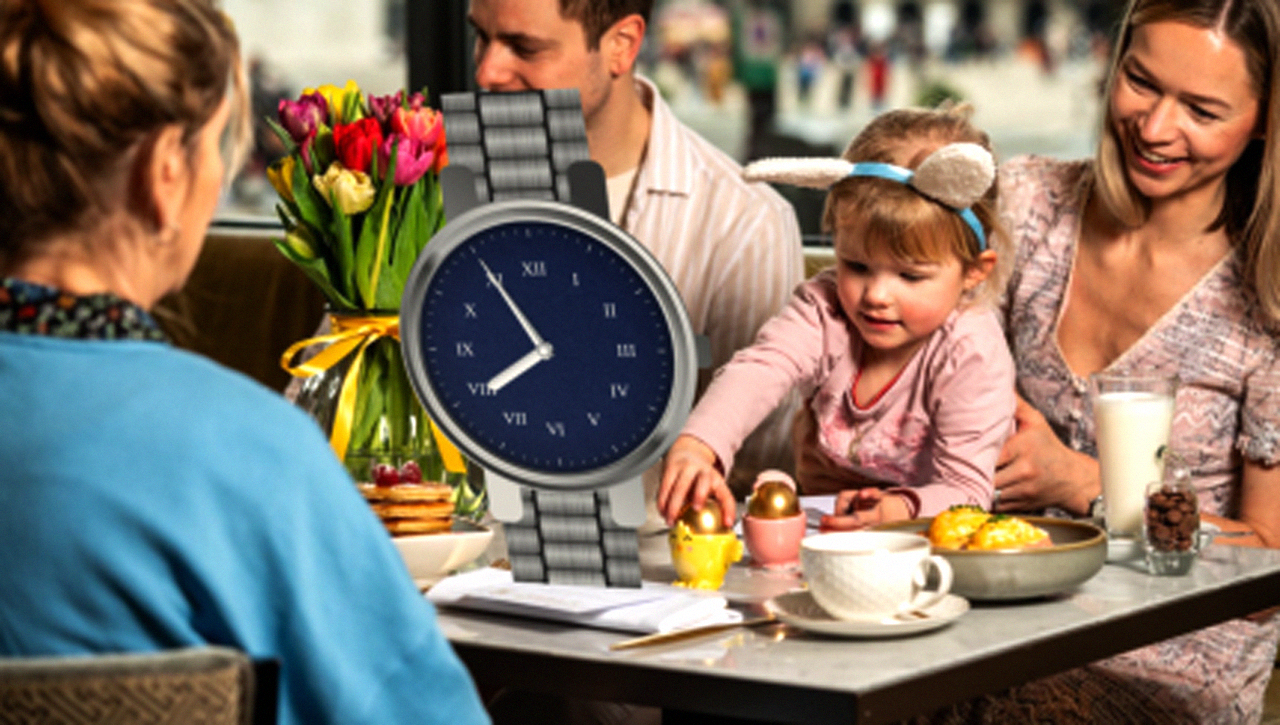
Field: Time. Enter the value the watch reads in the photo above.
7:55
